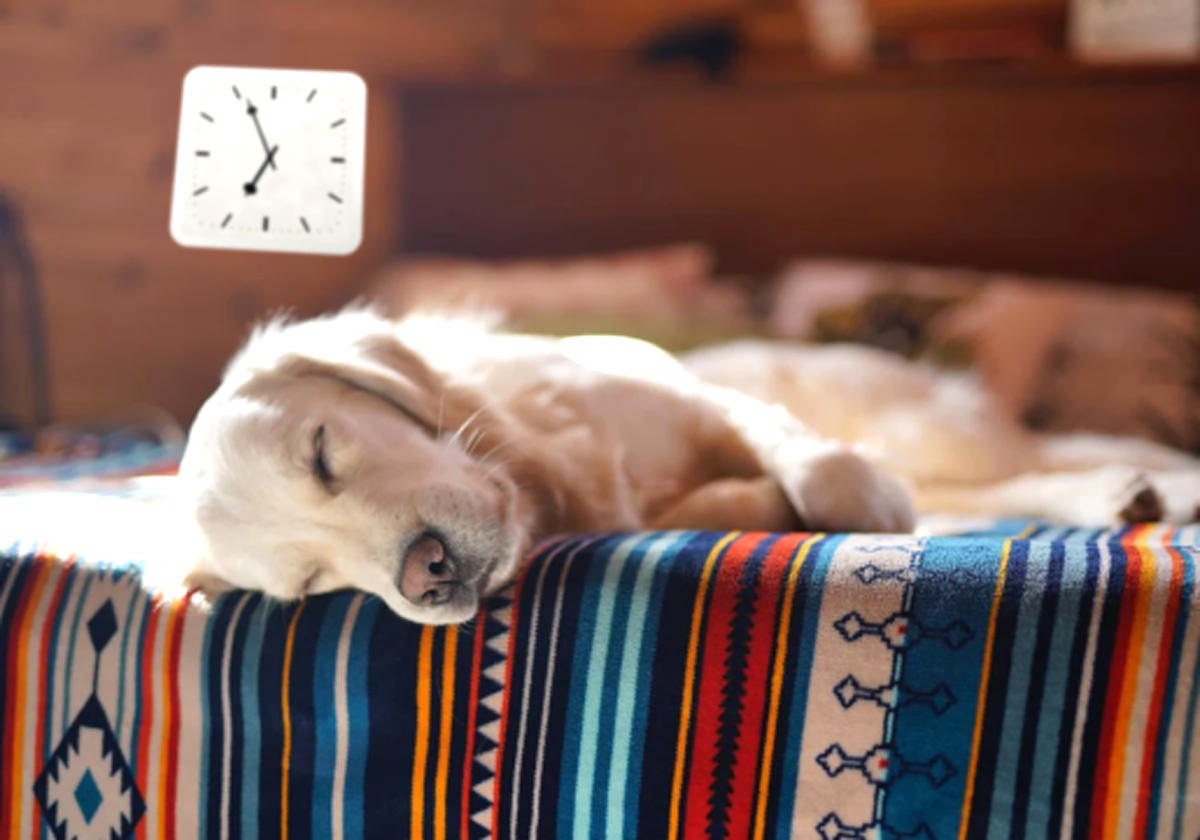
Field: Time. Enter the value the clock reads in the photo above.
6:56
